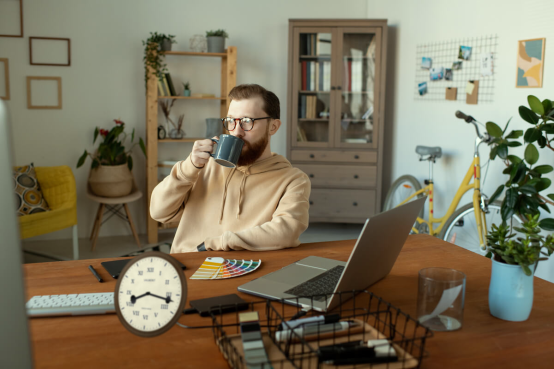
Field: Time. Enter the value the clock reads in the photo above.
8:17
